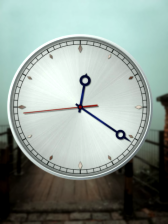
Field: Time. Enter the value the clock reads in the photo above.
12:20:44
